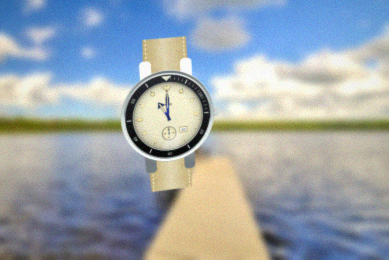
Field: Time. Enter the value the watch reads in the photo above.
11:00
